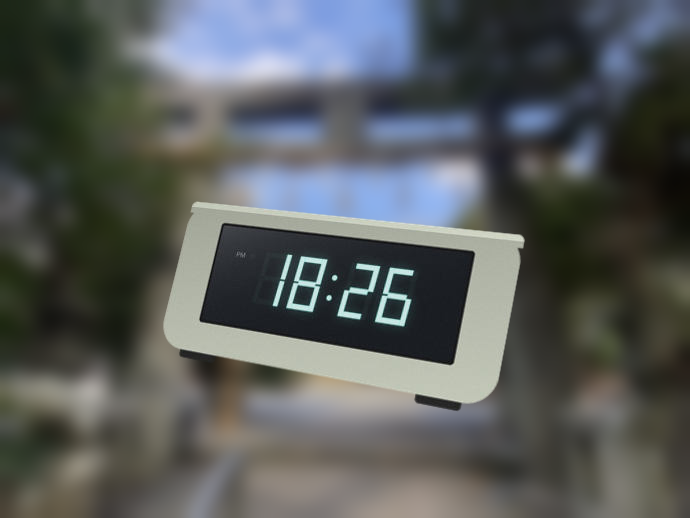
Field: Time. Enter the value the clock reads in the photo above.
18:26
